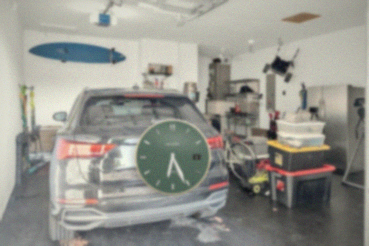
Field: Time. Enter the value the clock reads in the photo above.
6:26
